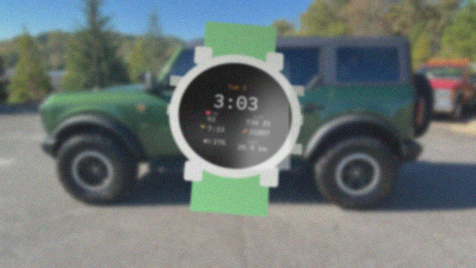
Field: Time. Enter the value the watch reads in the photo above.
3:03
